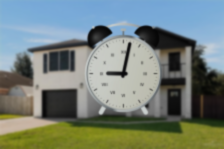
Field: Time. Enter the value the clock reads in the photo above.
9:02
